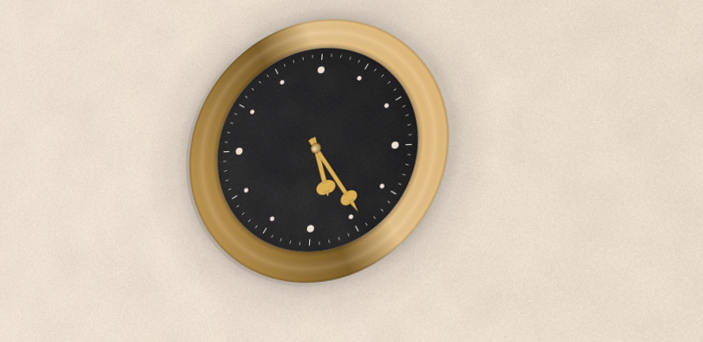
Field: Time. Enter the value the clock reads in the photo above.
5:24
